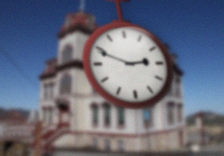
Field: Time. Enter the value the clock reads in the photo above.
2:49
